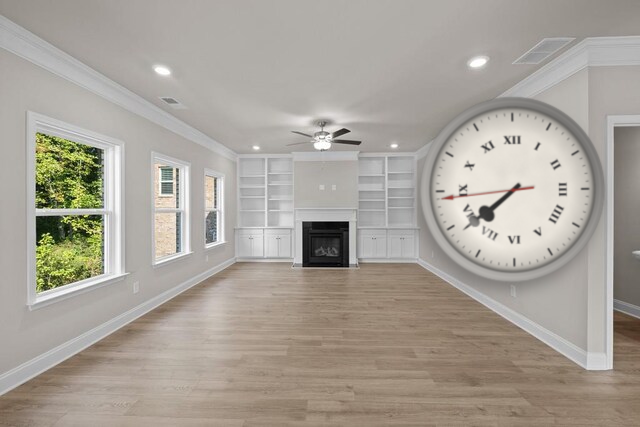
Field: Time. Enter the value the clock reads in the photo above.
7:38:44
